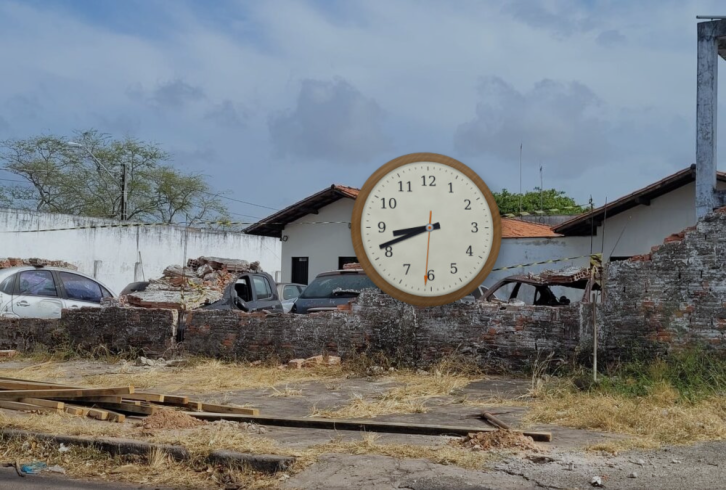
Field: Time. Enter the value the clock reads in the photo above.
8:41:31
